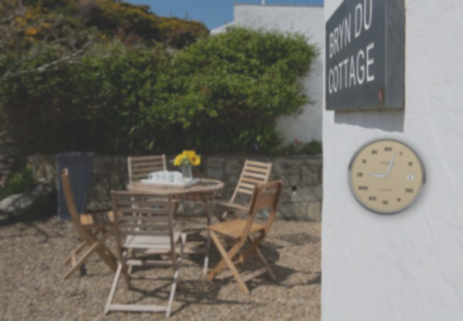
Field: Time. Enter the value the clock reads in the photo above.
9:03
